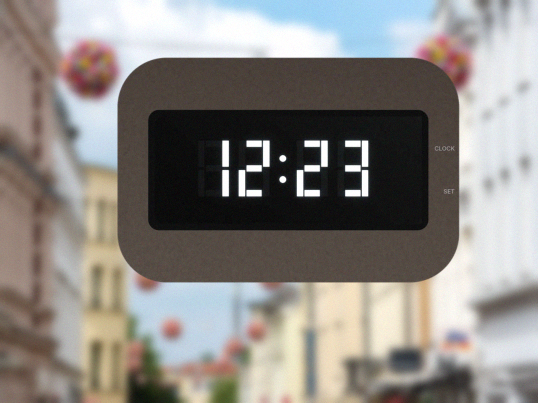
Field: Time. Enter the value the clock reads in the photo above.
12:23
